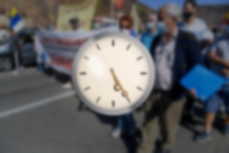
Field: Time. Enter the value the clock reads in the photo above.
5:25
